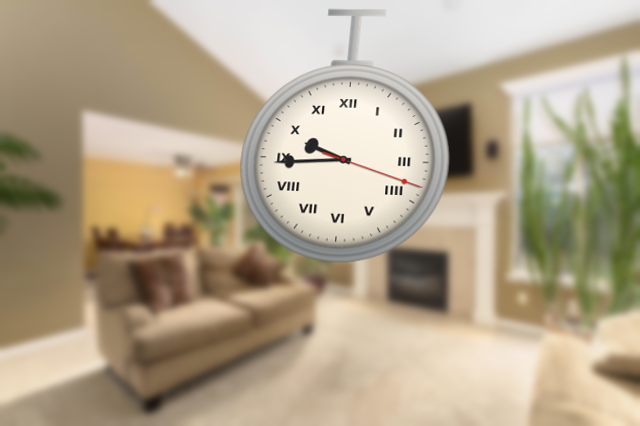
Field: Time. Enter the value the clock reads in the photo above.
9:44:18
